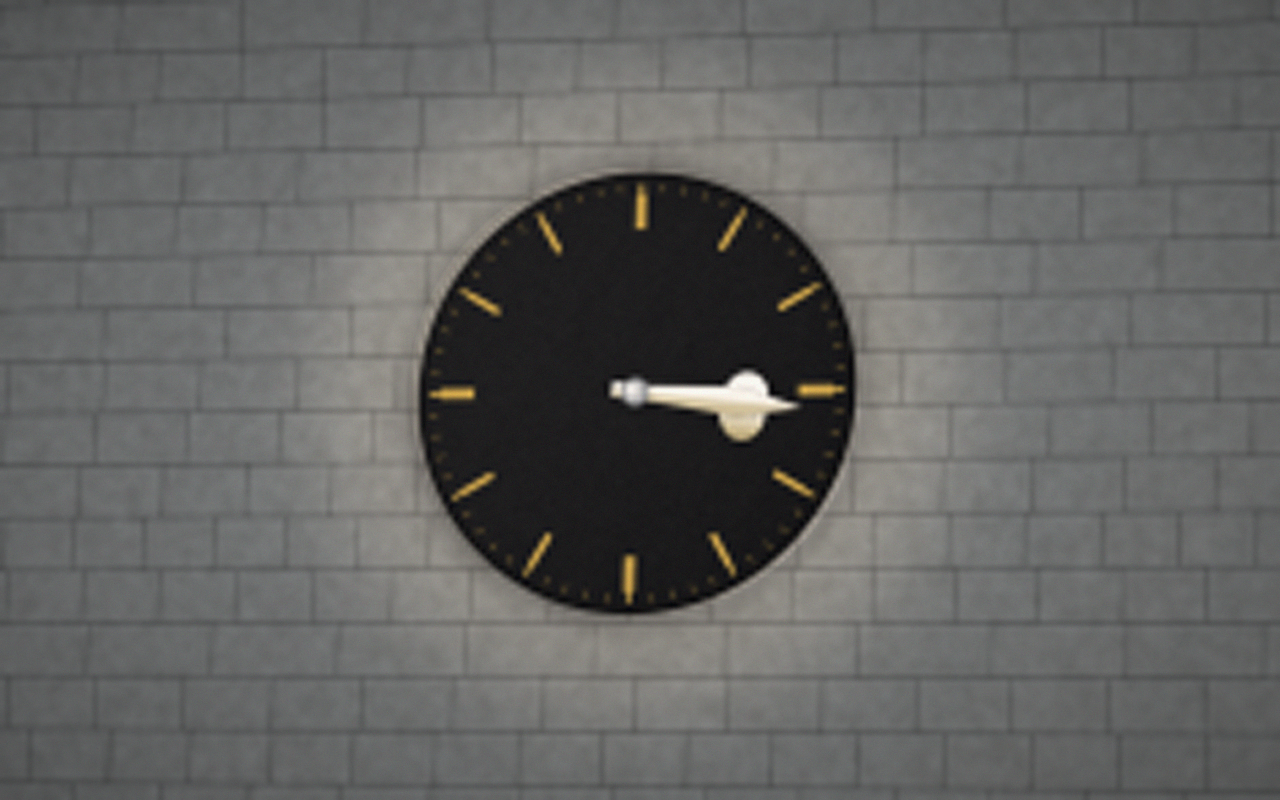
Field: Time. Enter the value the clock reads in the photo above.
3:16
